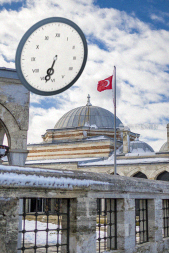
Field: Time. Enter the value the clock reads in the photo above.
6:33
